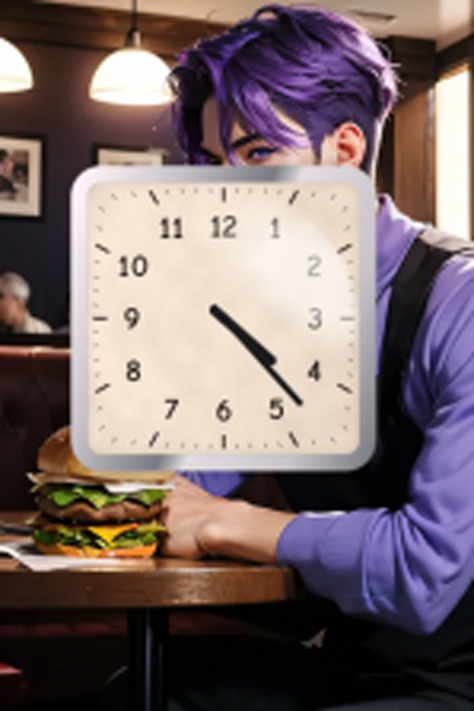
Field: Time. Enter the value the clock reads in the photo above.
4:23
